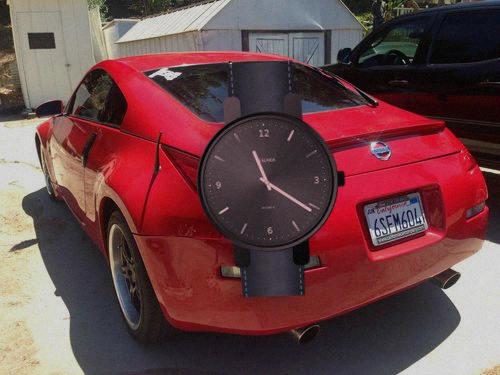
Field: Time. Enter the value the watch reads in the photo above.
11:21
